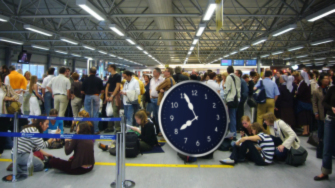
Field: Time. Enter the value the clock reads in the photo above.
7:56
